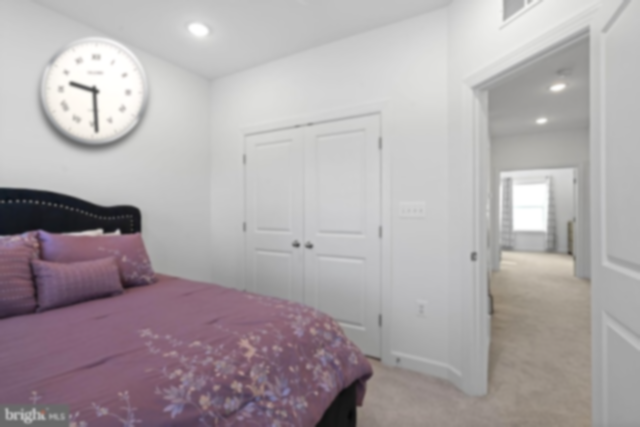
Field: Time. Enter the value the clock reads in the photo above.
9:29
